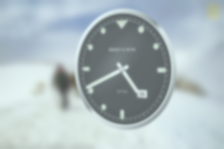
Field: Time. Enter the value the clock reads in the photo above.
4:41
